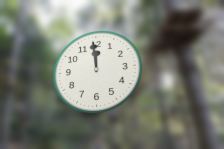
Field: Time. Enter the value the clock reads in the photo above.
11:59
